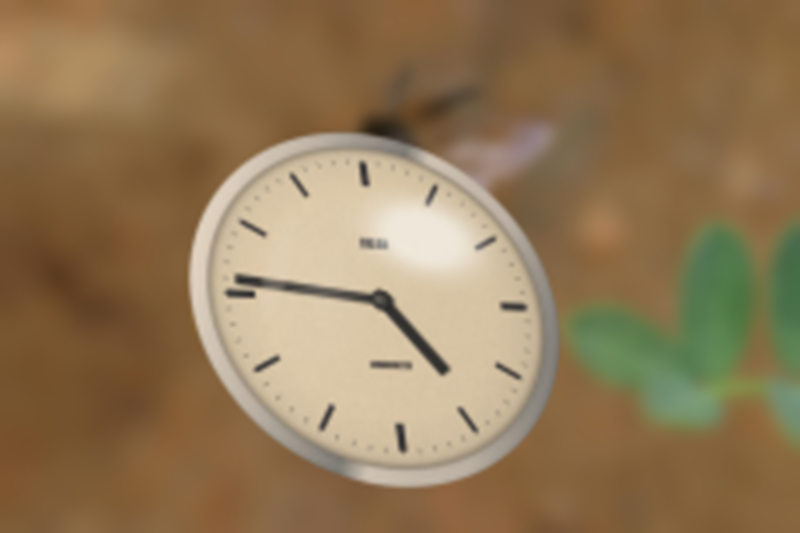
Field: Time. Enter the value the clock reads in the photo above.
4:46
